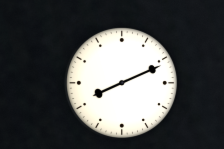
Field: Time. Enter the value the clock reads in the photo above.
8:11
